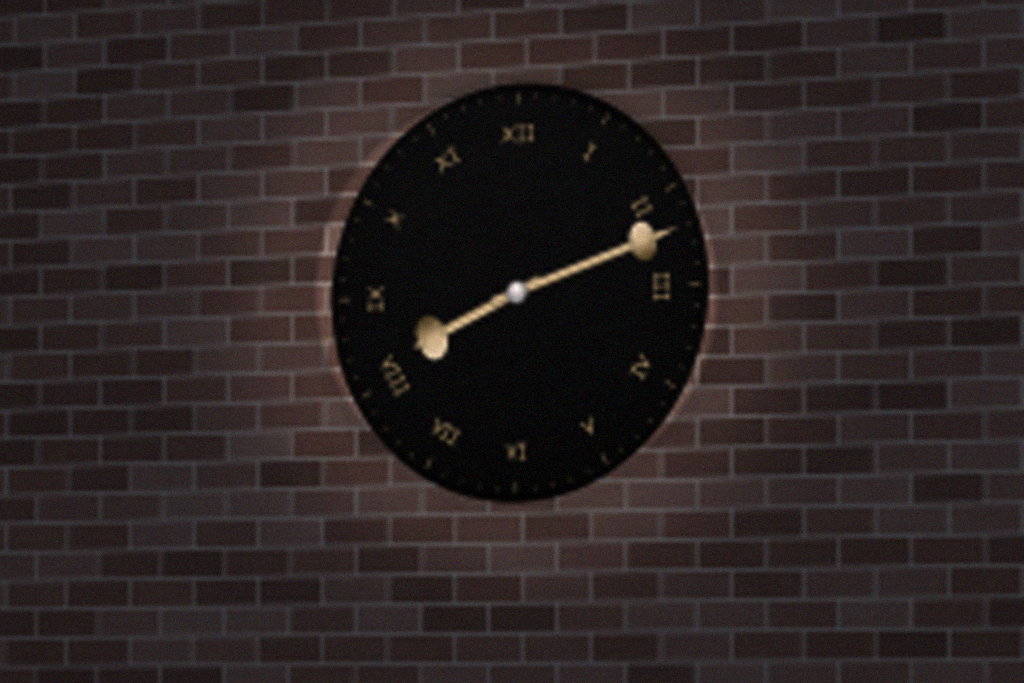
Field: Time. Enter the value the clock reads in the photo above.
8:12
